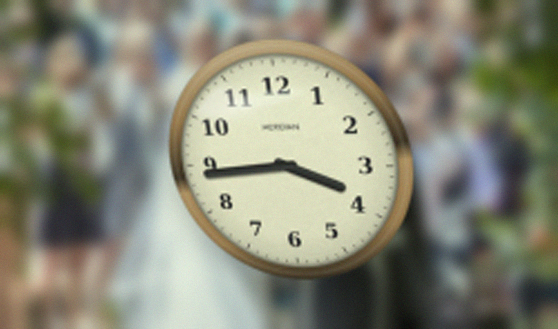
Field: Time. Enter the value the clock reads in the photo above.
3:44
